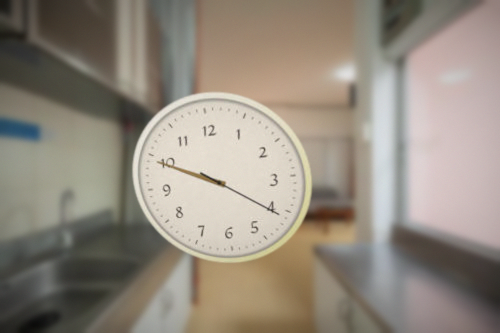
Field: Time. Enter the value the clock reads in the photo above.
9:49:21
